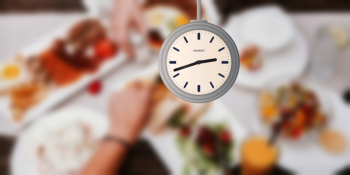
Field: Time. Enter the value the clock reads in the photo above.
2:42
